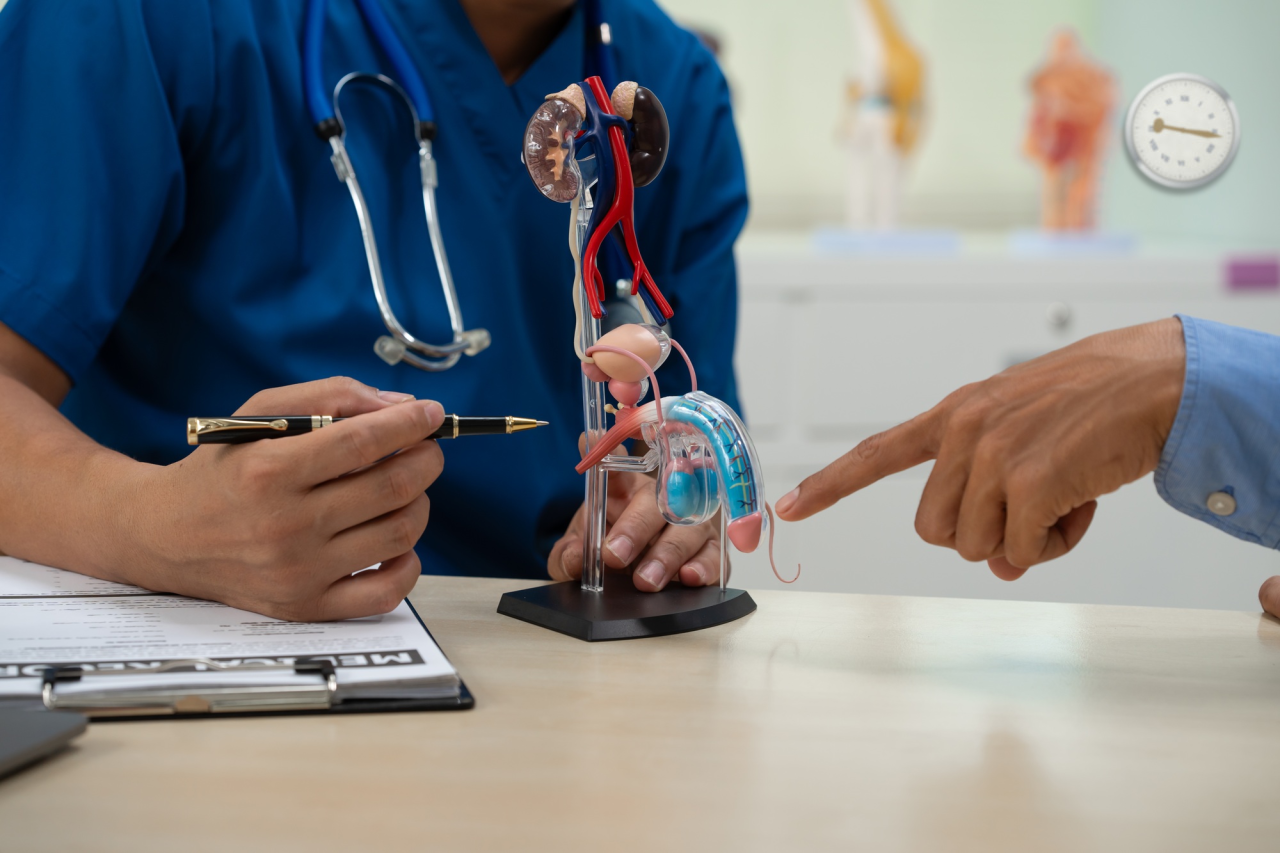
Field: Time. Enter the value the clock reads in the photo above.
9:16
